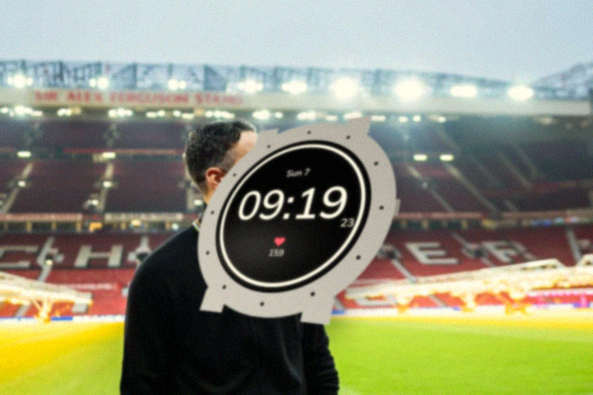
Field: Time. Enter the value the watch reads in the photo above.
9:19
